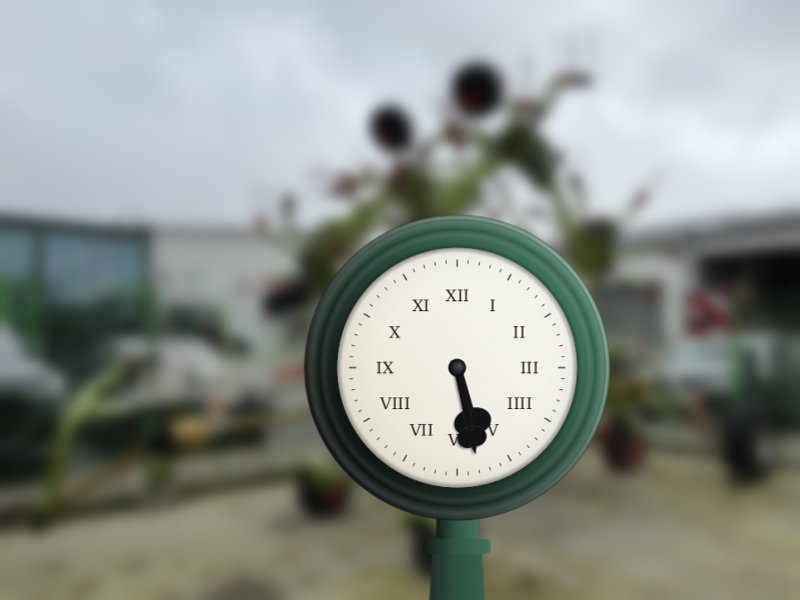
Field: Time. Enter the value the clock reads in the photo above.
5:28
